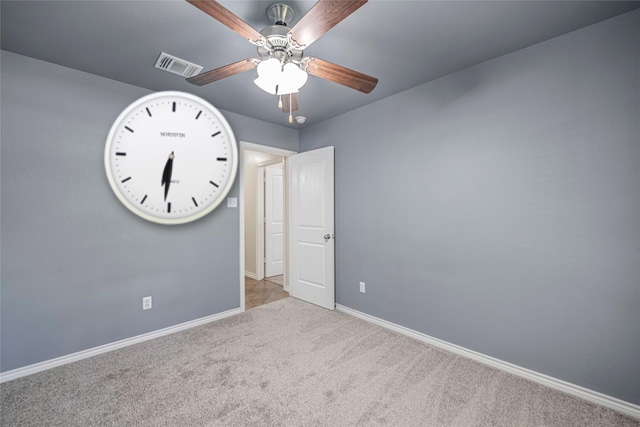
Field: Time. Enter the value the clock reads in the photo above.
6:31
